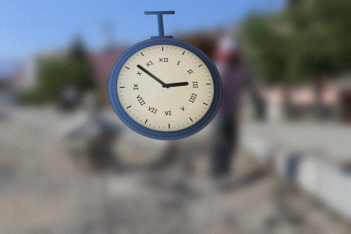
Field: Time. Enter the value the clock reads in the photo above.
2:52
